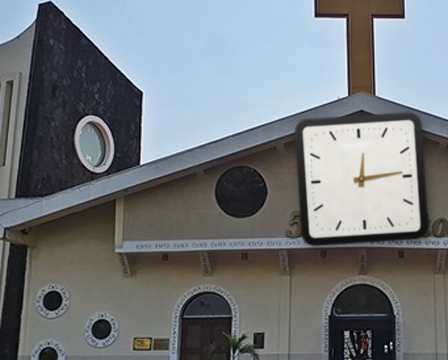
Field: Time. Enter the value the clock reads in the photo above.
12:14
